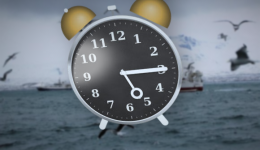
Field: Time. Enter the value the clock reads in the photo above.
5:15
